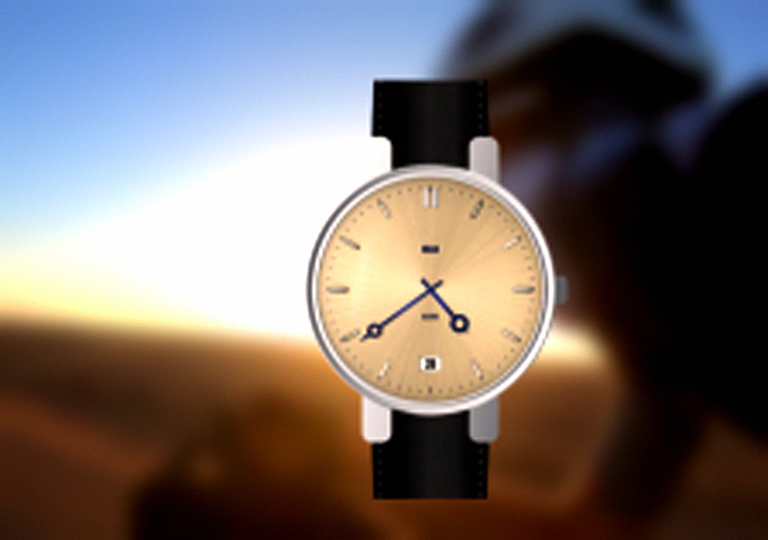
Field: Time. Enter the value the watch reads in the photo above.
4:39
